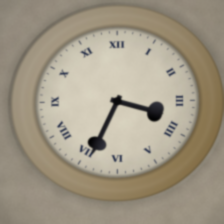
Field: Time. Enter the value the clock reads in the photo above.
3:34
